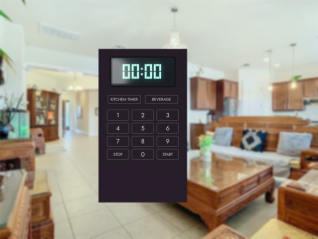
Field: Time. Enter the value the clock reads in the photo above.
0:00
